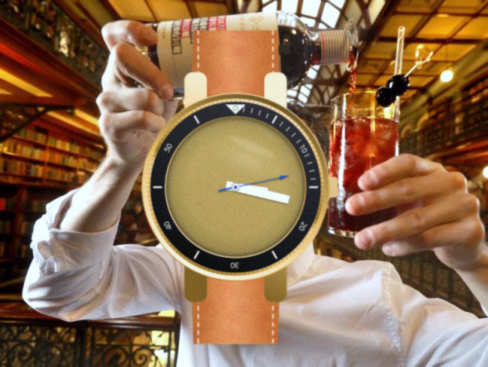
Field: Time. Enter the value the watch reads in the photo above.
3:17:13
